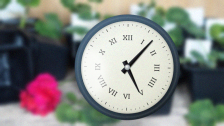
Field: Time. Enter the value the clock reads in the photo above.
5:07
